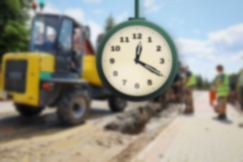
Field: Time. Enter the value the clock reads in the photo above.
12:20
